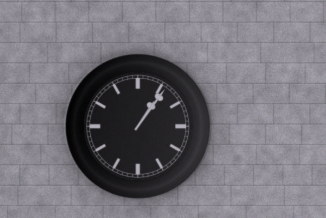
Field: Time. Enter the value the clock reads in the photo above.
1:06
